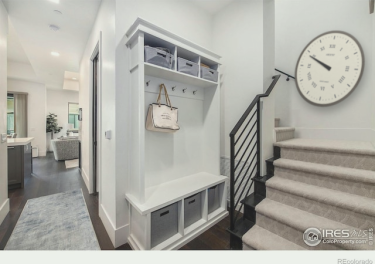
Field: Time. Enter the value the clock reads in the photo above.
9:49
